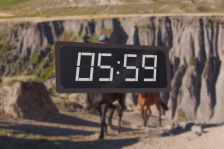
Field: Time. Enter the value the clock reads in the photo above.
5:59
